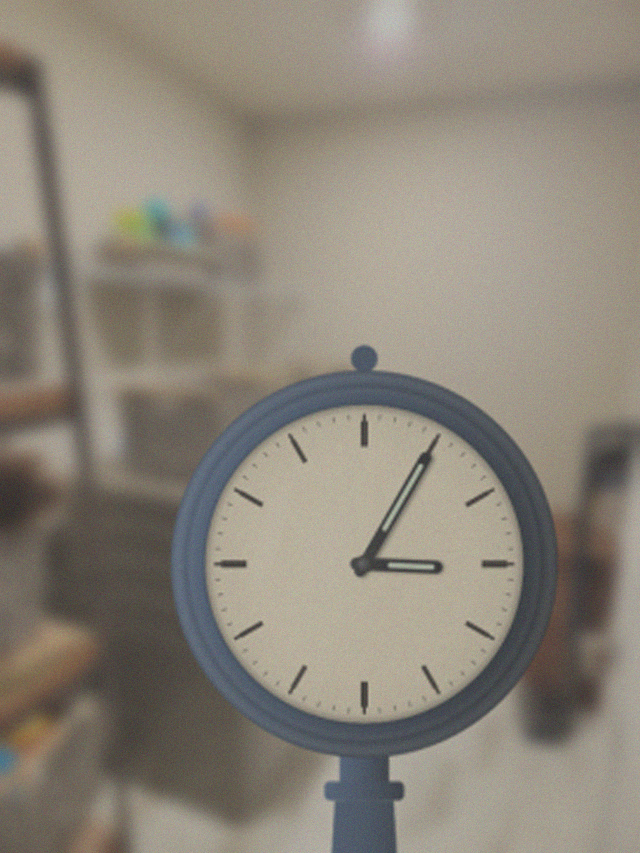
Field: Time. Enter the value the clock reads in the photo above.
3:05
